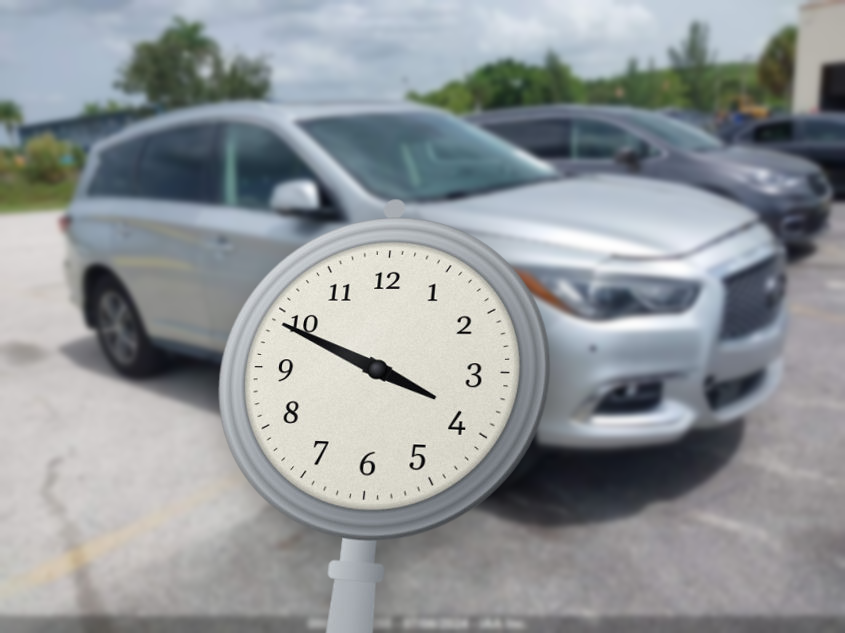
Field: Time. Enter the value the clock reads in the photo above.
3:49
